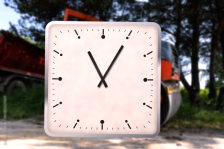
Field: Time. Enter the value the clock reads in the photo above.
11:05
